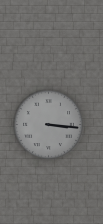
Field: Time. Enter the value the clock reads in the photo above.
3:16
